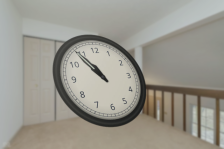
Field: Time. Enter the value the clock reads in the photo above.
10:54
